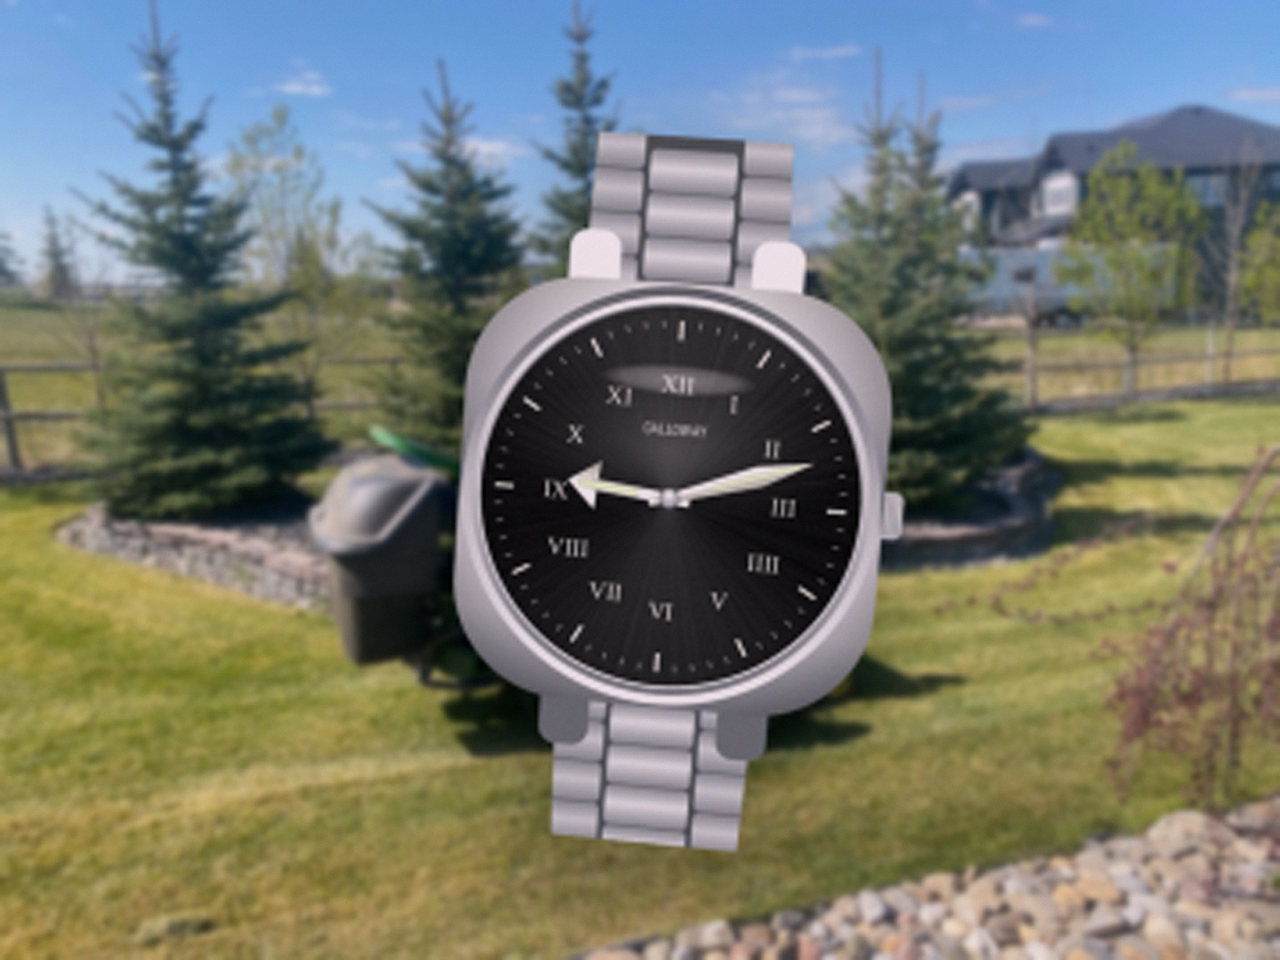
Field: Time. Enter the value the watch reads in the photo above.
9:12
